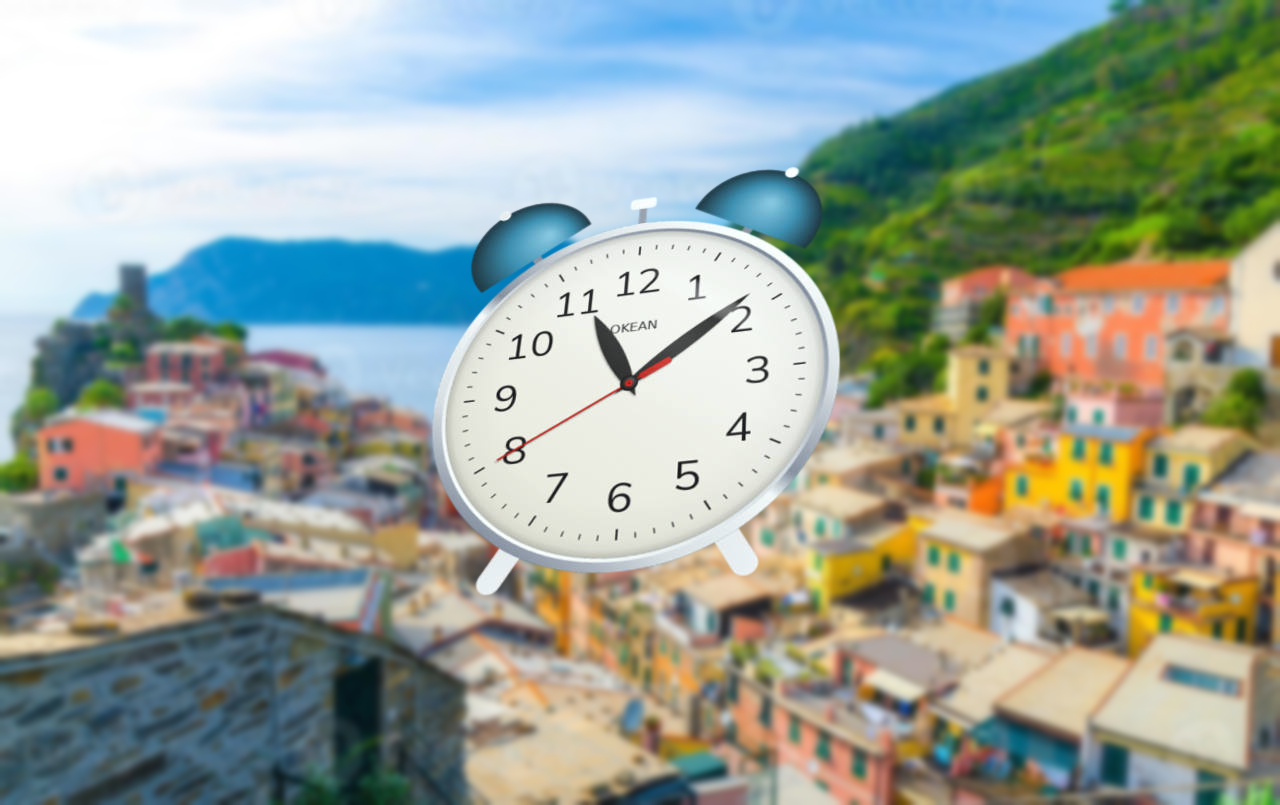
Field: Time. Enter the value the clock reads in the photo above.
11:08:40
